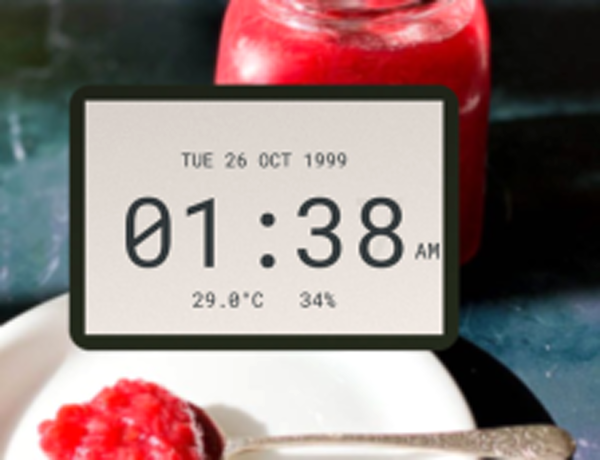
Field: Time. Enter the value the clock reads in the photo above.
1:38
